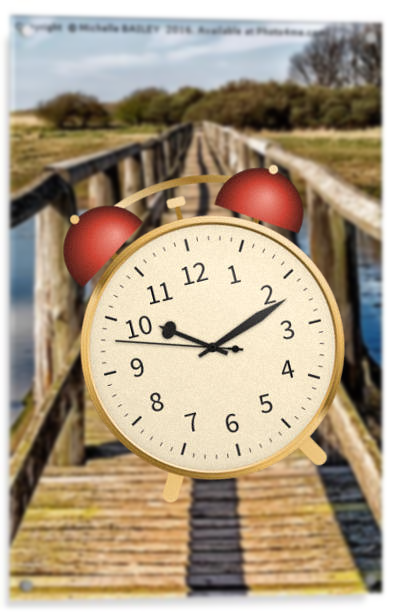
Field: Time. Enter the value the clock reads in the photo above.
10:11:48
